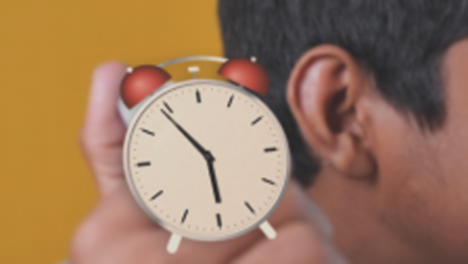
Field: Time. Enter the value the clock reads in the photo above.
5:54
